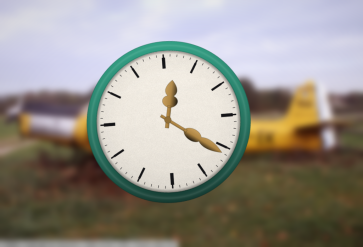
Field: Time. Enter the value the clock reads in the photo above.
12:21
